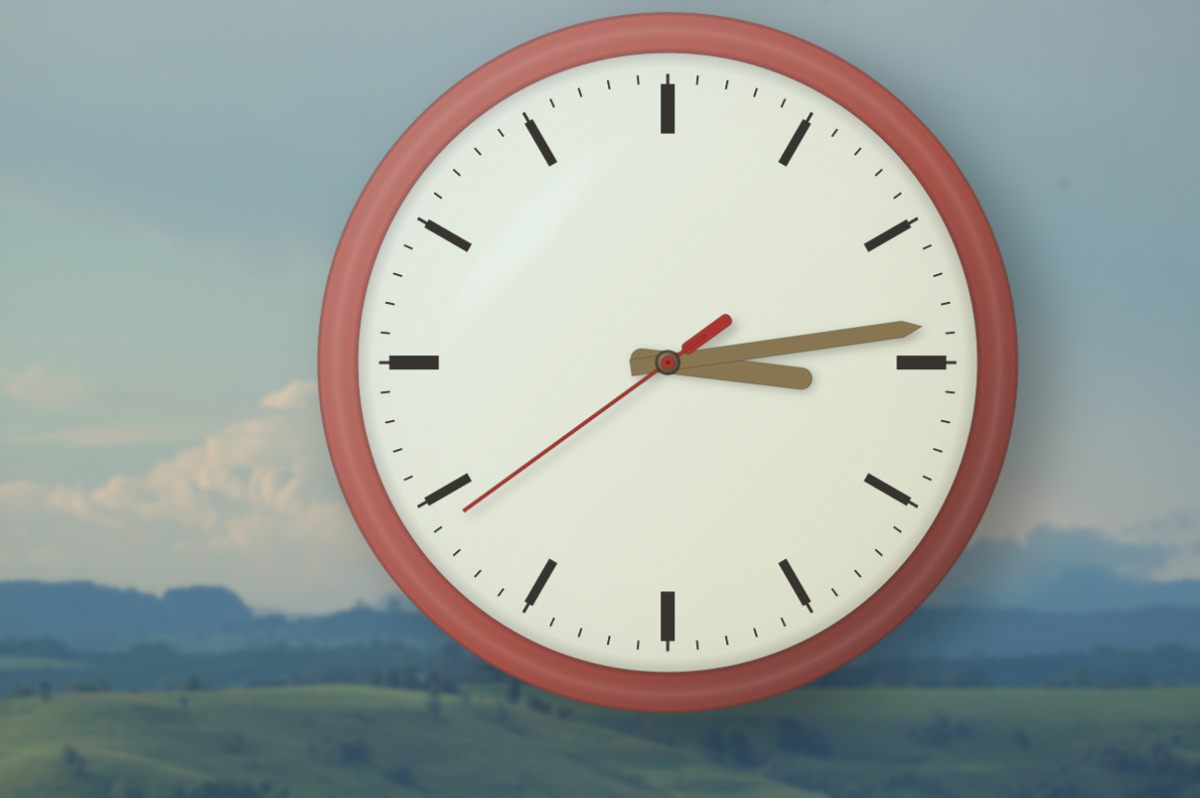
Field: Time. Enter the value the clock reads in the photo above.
3:13:39
